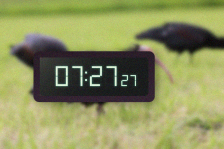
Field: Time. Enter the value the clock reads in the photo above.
7:27:27
